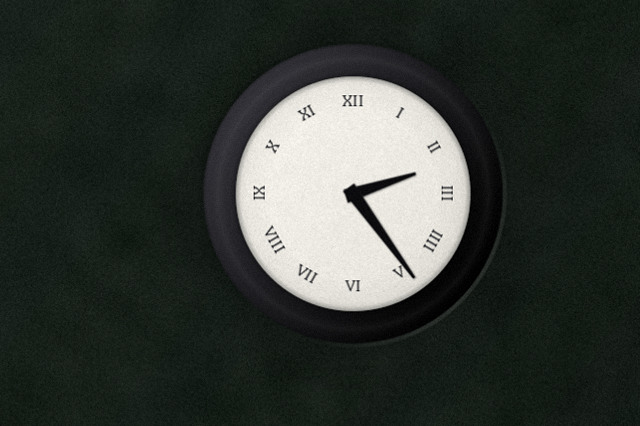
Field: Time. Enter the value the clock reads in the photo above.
2:24
